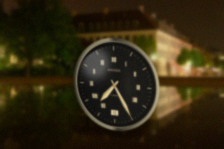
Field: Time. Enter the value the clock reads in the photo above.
7:25
